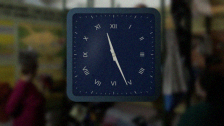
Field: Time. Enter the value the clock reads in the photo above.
11:26
